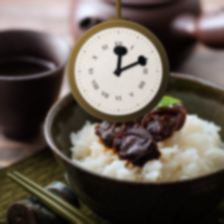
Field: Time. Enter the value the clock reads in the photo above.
12:11
